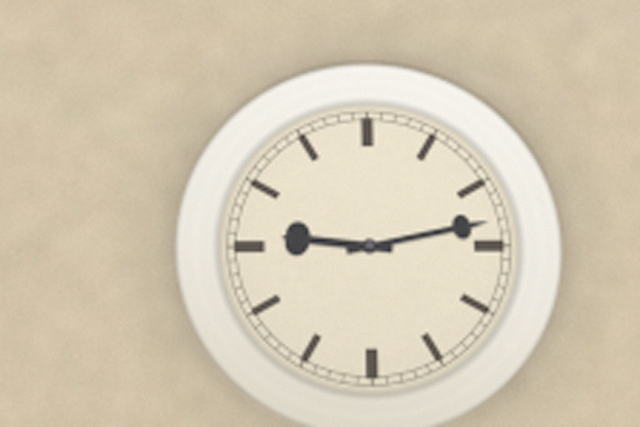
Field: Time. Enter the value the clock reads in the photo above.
9:13
